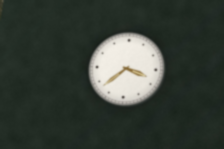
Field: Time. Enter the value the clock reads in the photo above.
3:38
